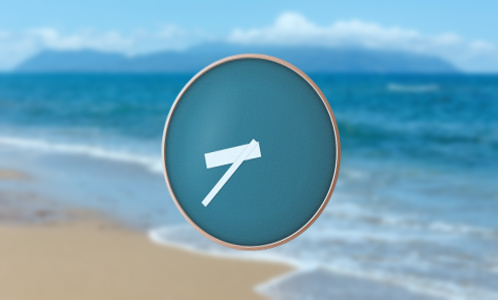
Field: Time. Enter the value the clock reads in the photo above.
8:37
